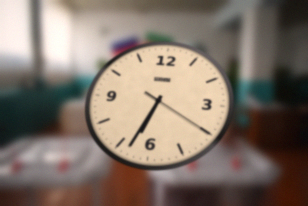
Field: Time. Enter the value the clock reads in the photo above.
6:33:20
